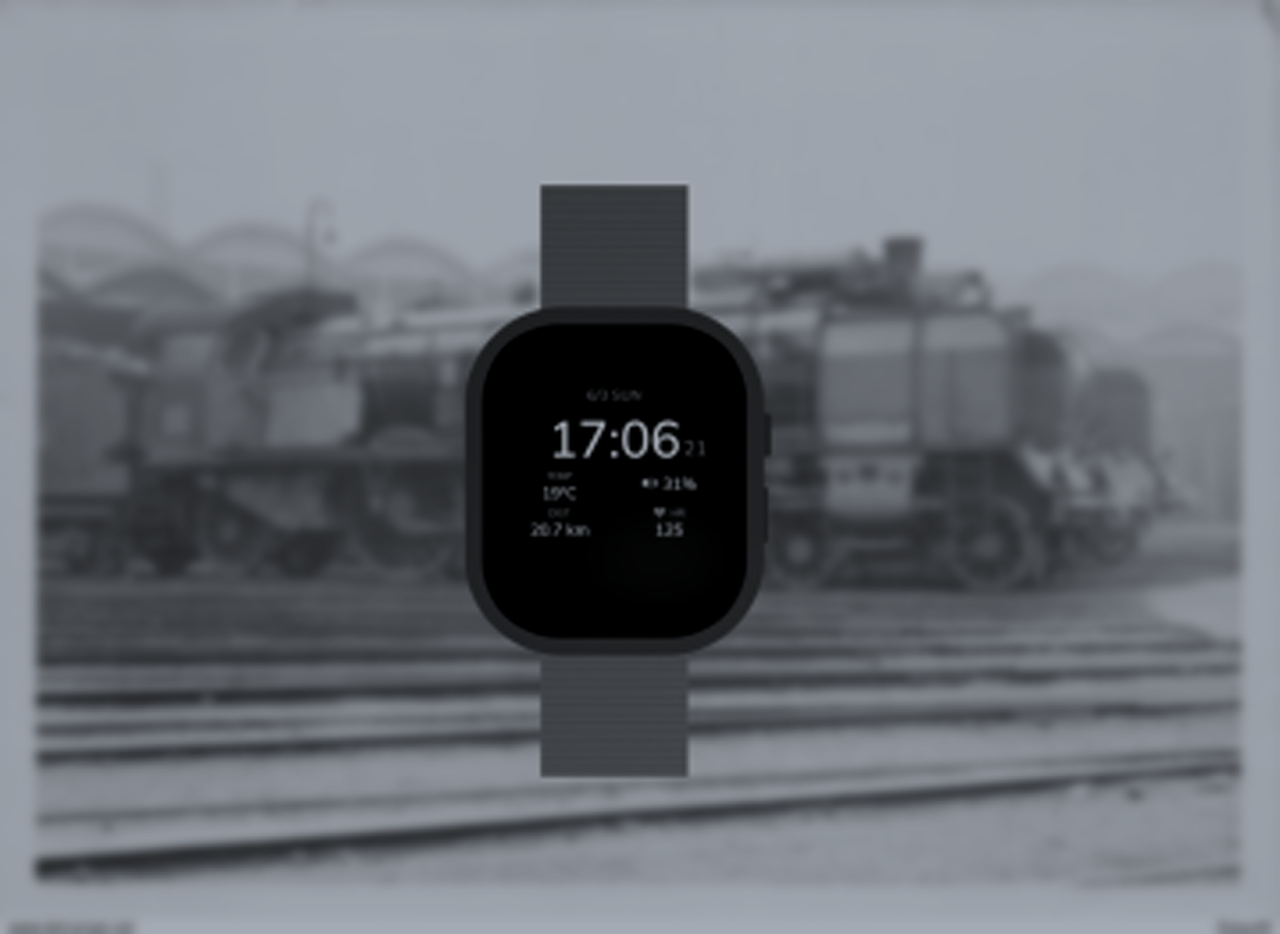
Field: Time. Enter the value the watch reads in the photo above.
17:06
